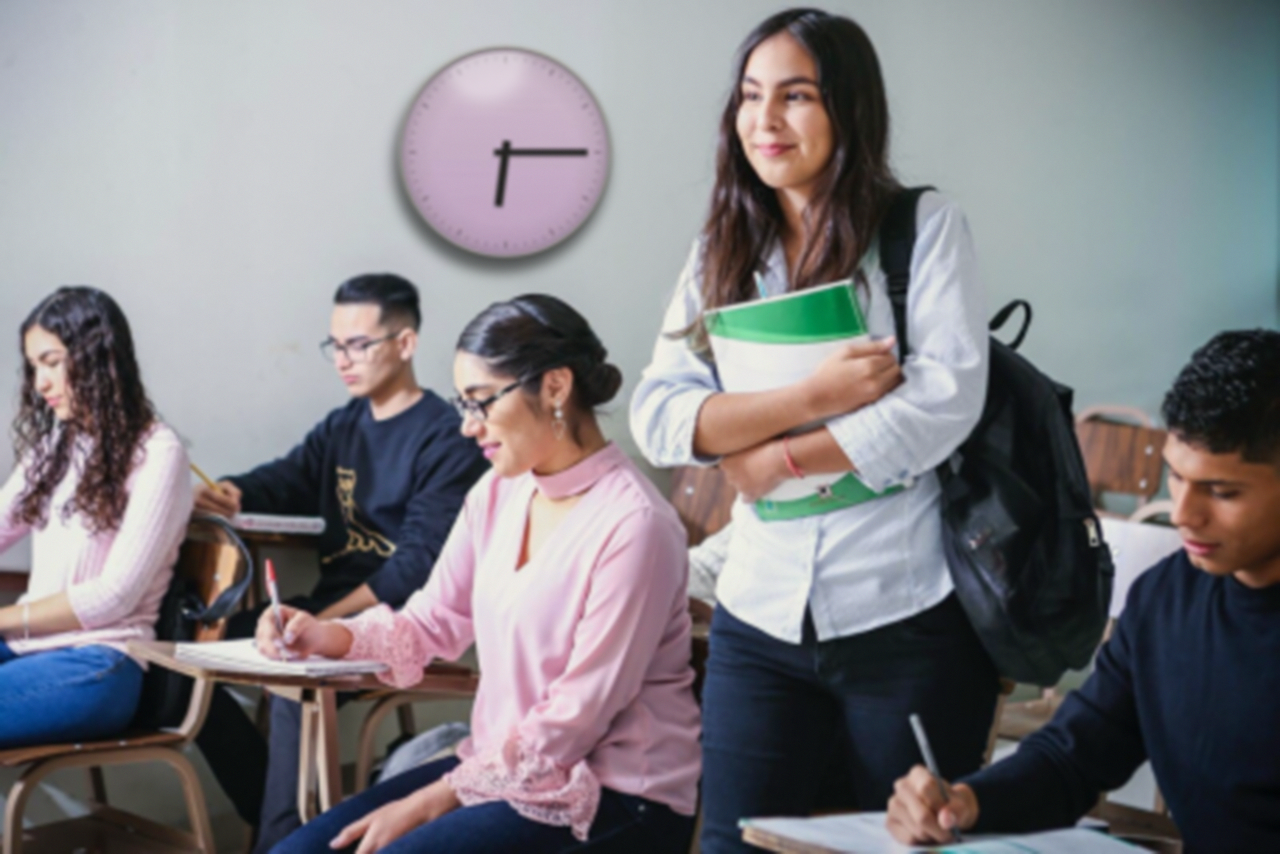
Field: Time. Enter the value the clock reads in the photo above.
6:15
